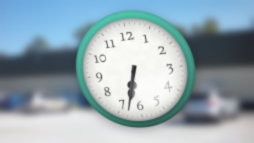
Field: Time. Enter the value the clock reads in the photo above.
6:33
